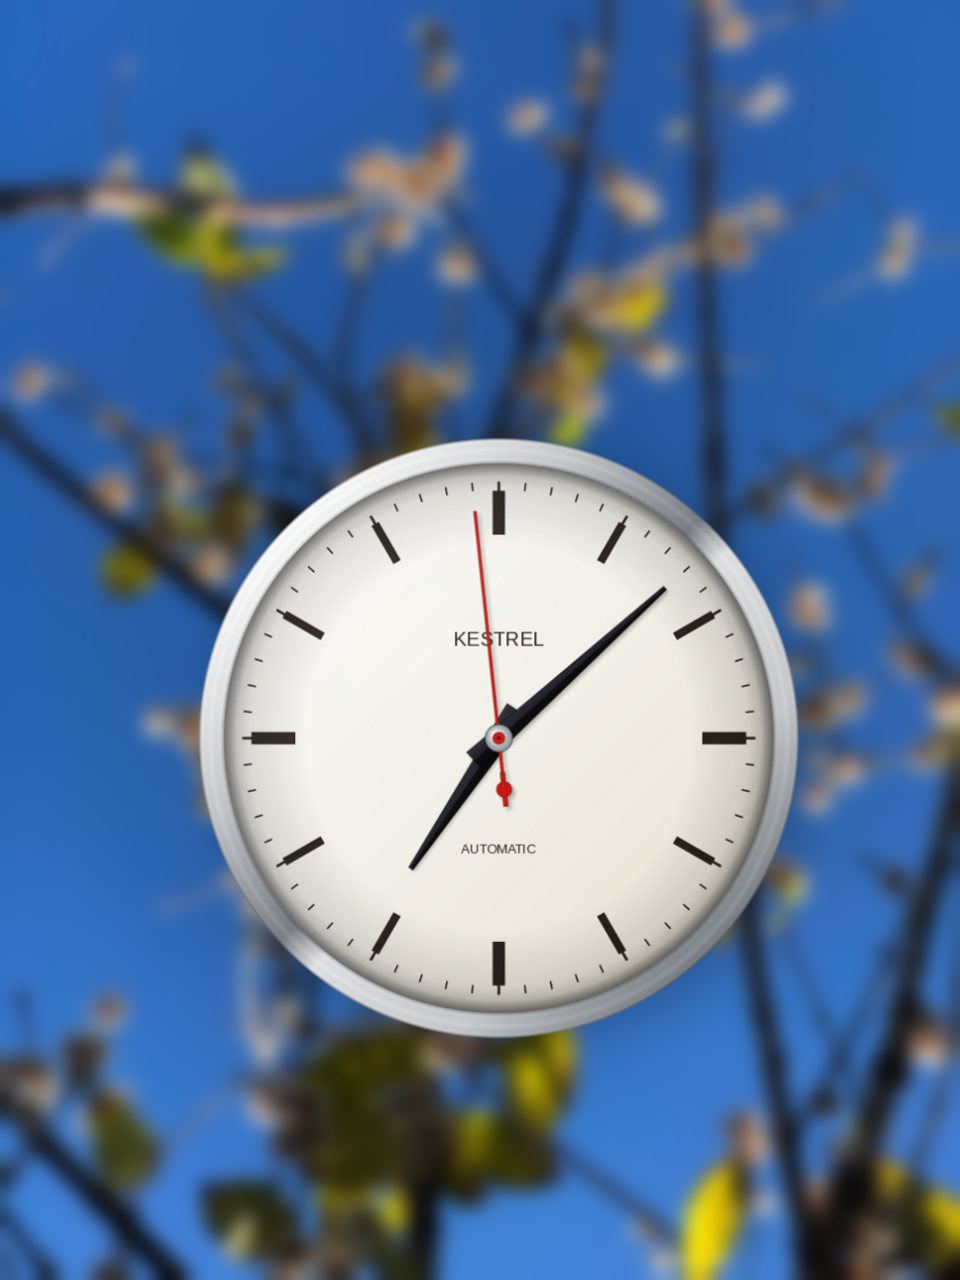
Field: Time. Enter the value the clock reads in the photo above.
7:07:59
